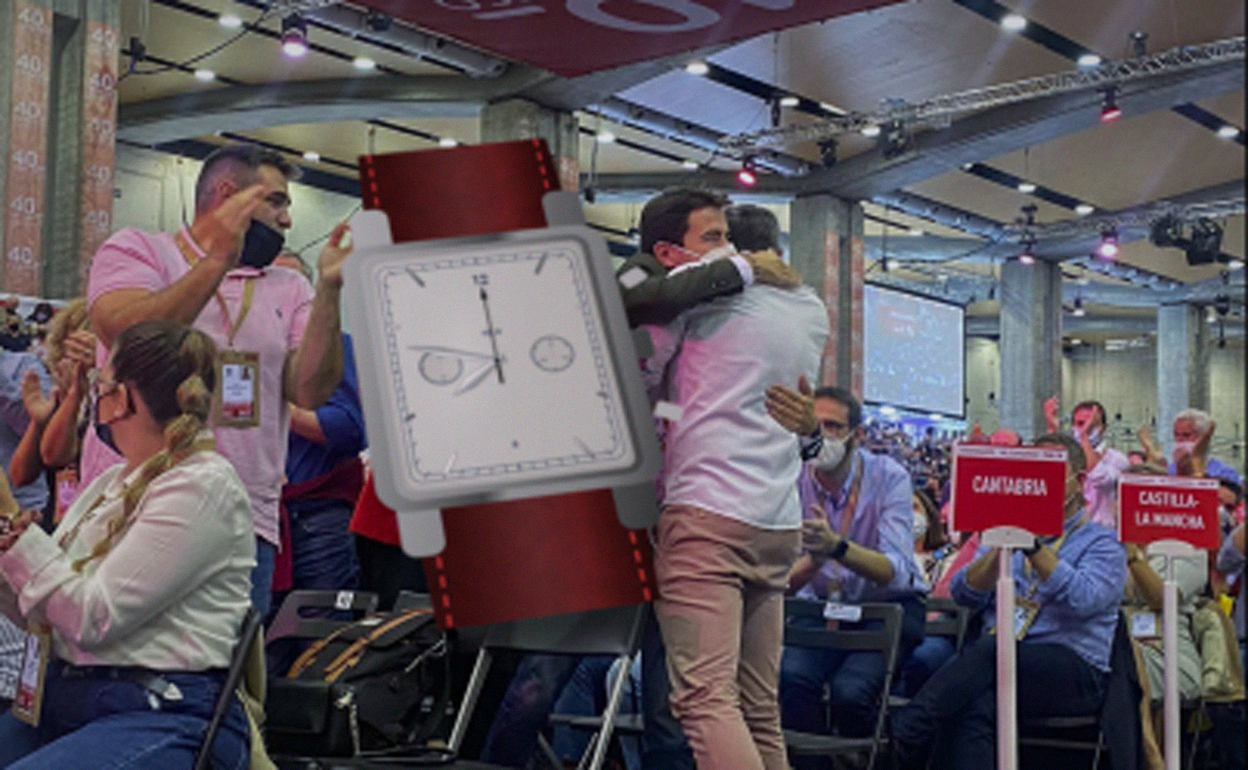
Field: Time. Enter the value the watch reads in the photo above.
7:48
